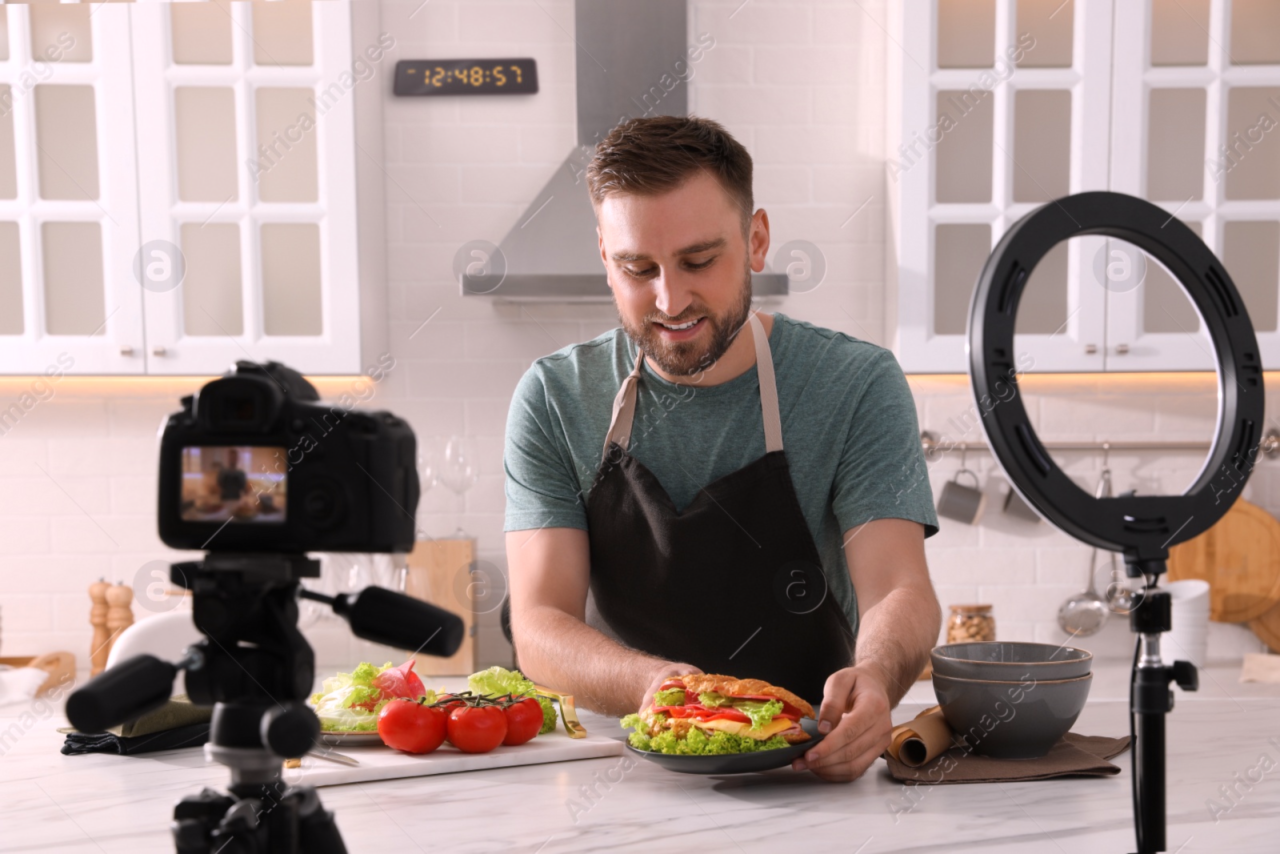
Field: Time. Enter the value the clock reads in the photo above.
12:48:57
